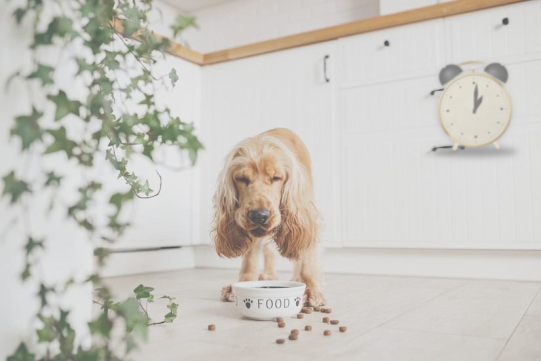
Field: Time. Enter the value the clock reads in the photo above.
1:01
